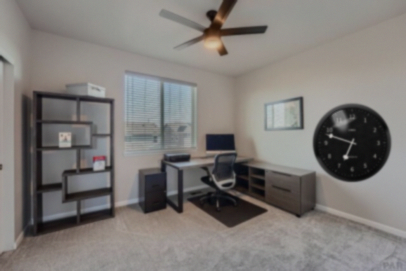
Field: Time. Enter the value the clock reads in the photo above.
6:48
